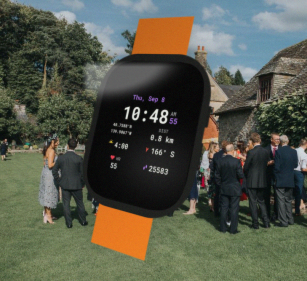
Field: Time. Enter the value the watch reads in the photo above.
10:48
